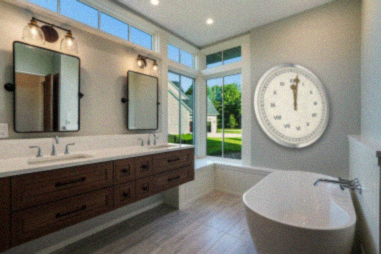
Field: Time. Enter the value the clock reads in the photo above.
12:02
